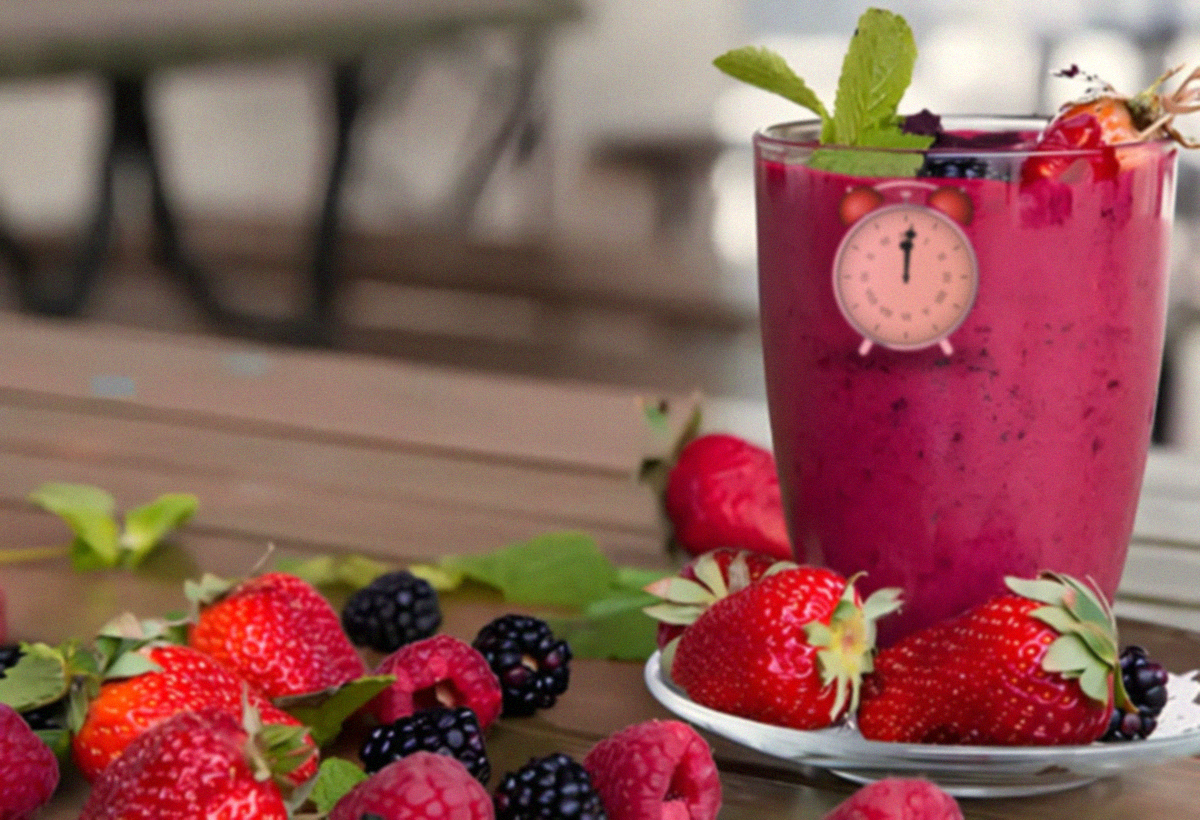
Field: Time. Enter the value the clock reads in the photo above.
12:01
